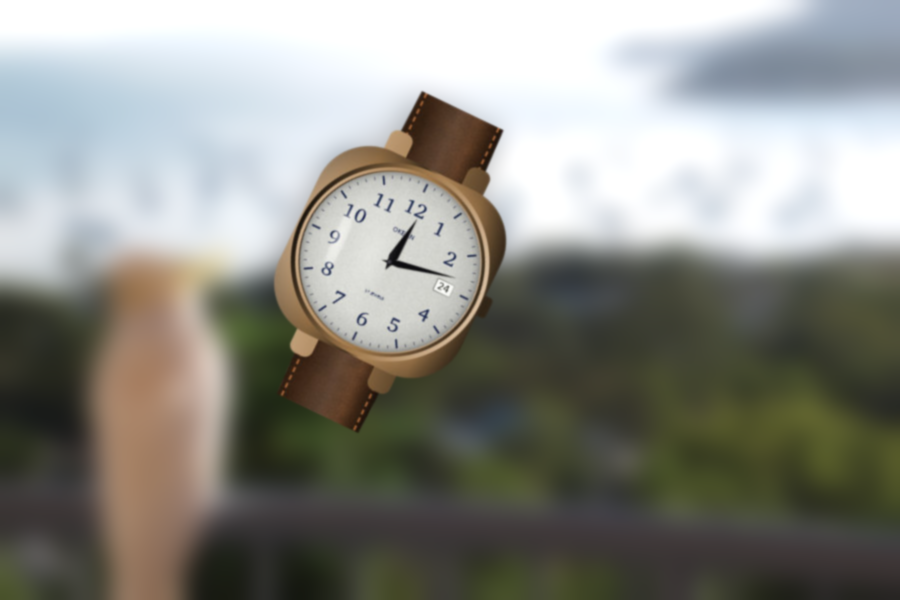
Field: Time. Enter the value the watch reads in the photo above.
12:13
